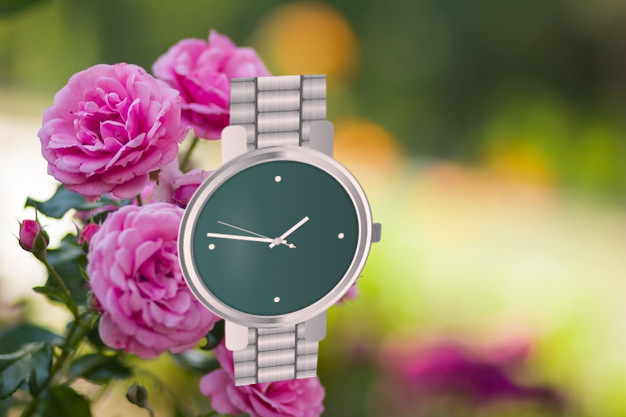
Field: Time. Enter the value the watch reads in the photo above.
1:46:49
